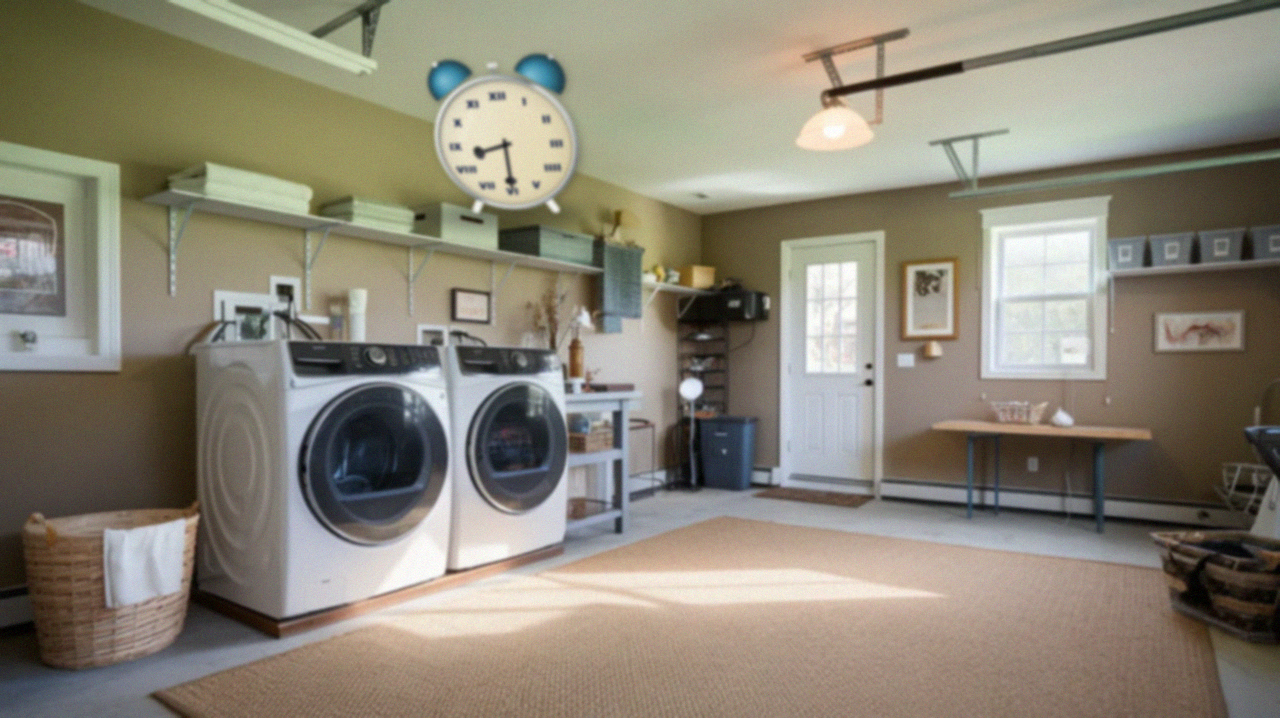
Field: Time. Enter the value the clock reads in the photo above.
8:30
